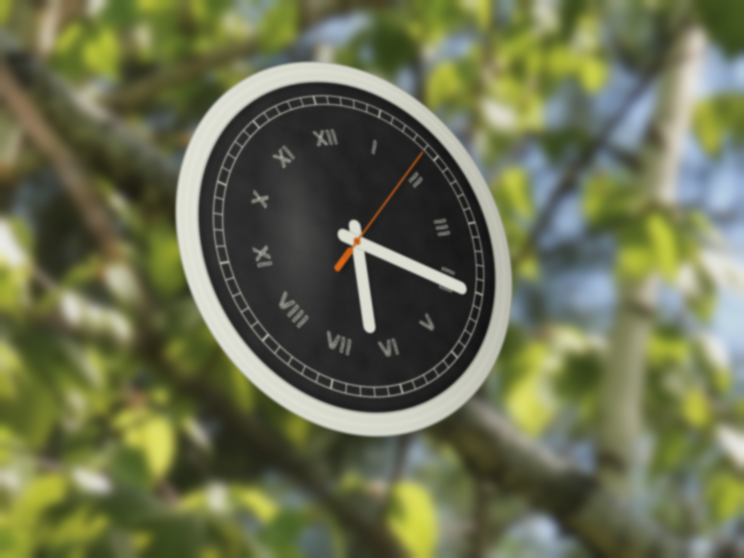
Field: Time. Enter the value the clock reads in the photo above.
6:20:09
